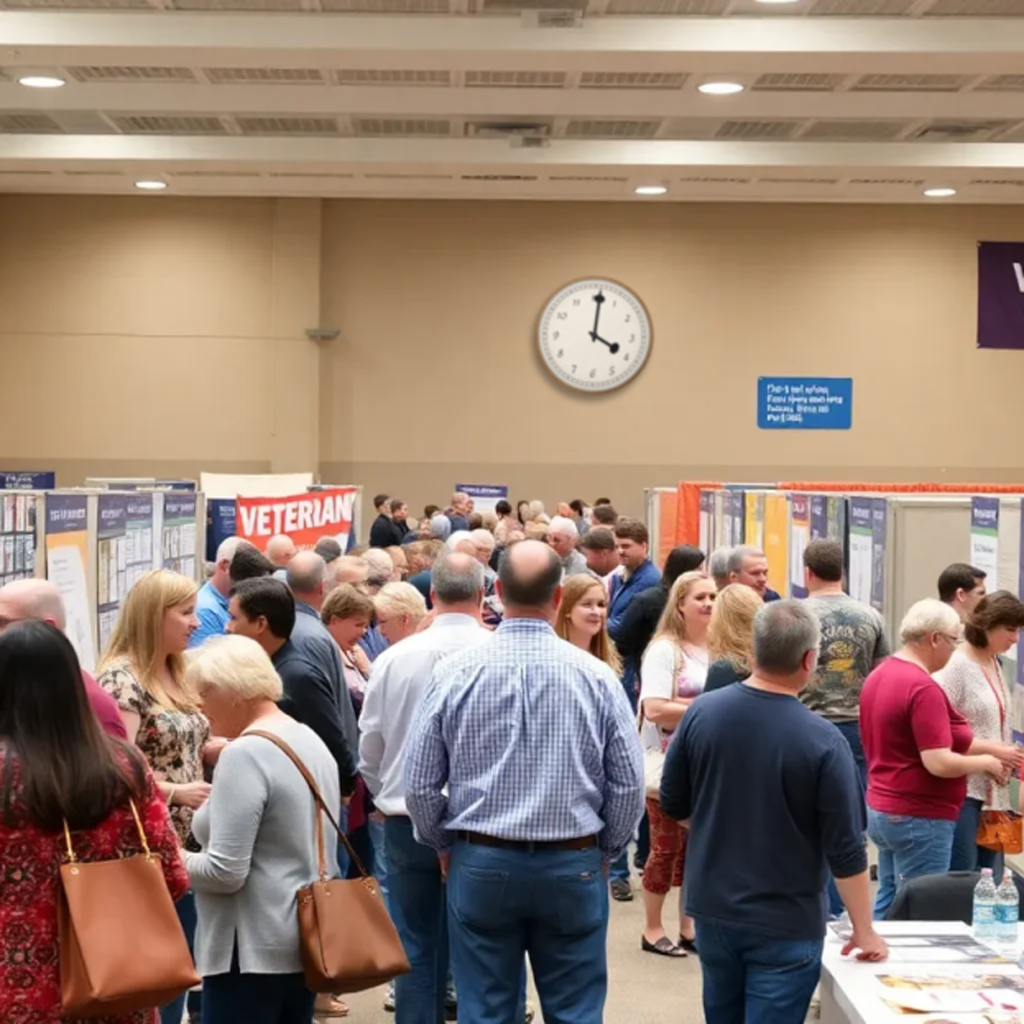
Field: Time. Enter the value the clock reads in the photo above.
4:01
